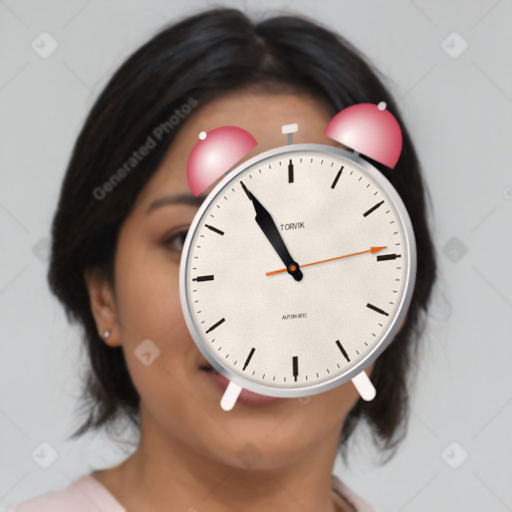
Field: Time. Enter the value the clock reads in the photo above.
10:55:14
